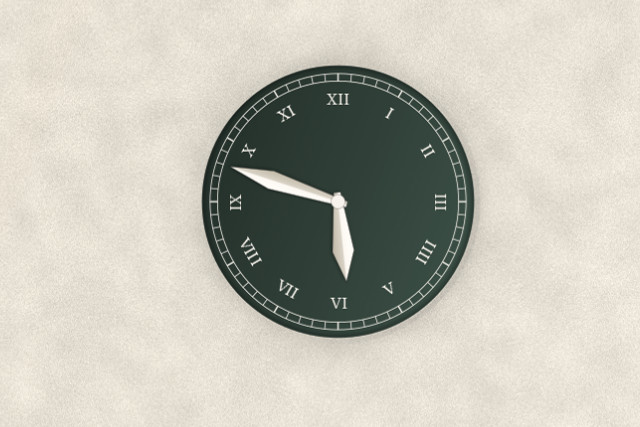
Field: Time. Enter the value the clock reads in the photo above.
5:48
